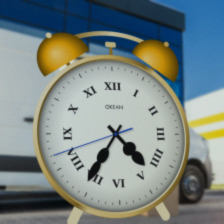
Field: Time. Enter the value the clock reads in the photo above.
4:35:42
